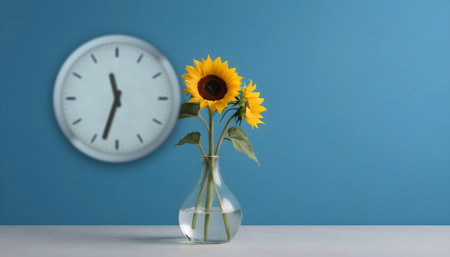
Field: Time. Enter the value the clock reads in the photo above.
11:33
